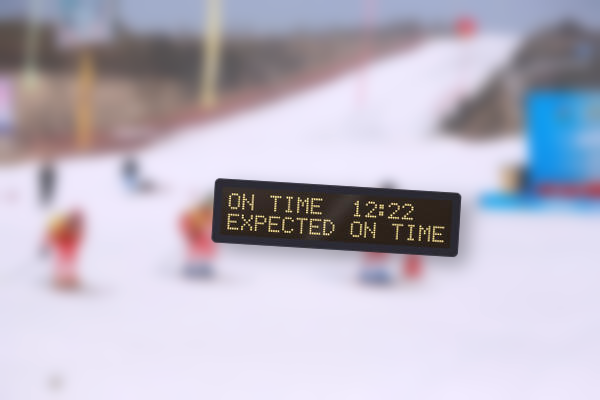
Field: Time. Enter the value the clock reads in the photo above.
12:22
